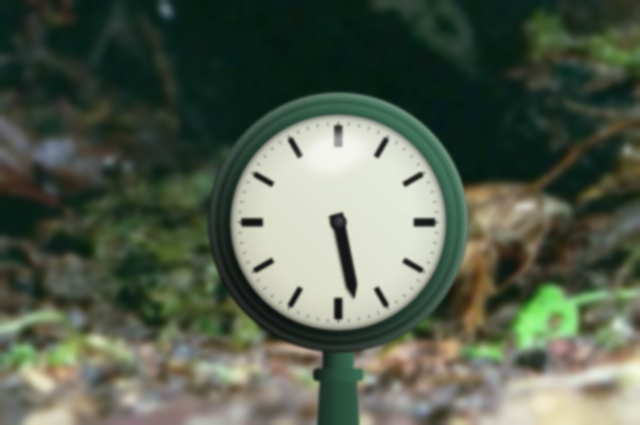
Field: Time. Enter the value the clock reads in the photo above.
5:28
